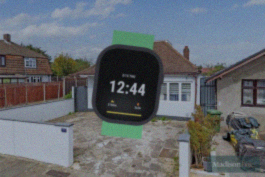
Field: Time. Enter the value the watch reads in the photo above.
12:44
